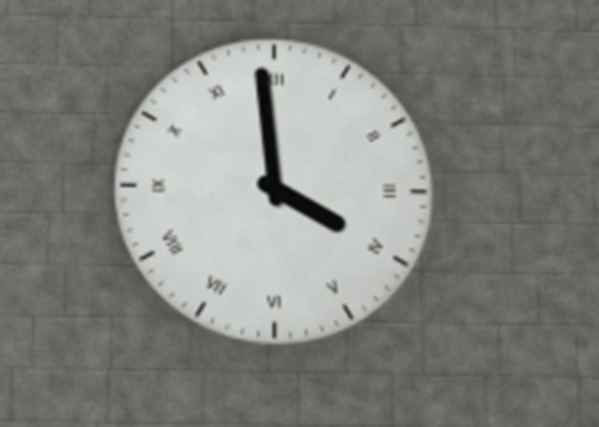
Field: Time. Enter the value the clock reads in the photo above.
3:59
